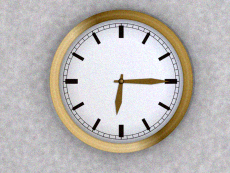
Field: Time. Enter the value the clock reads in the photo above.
6:15
